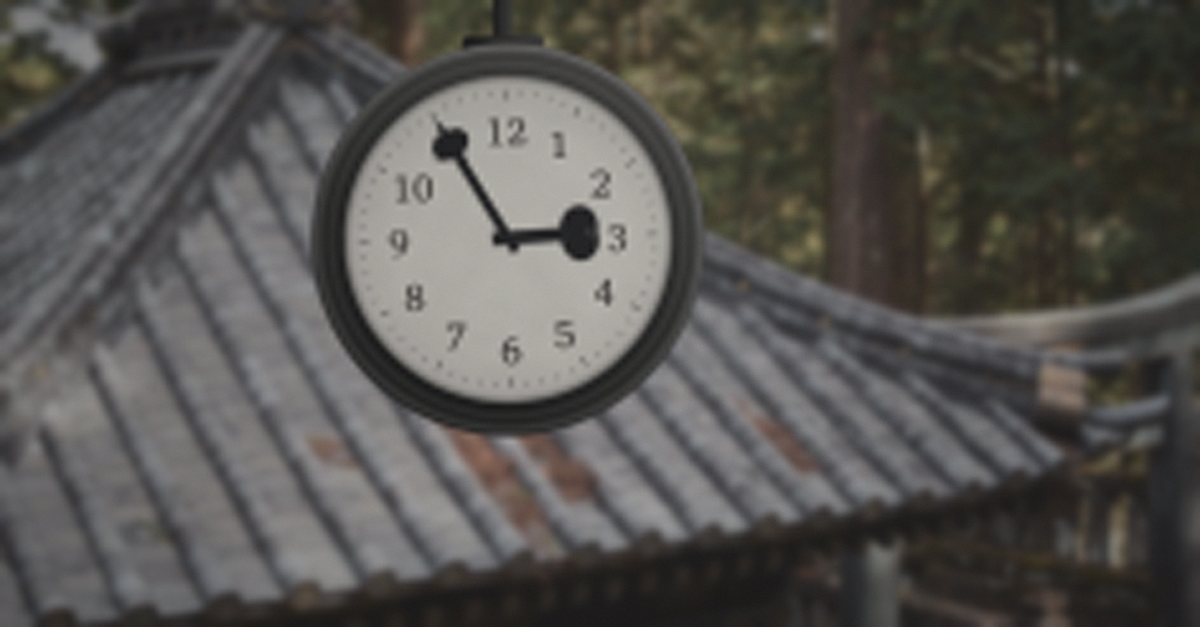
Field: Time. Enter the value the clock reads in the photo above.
2:55
